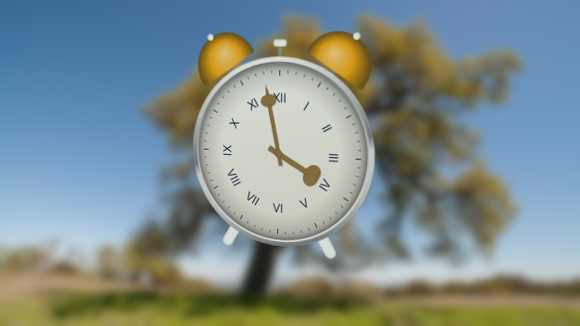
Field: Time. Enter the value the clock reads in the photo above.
3:58
